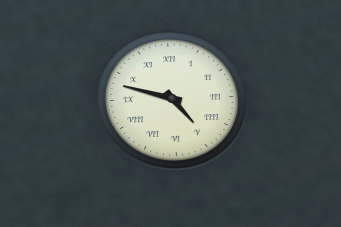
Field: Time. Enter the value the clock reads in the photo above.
4:48
